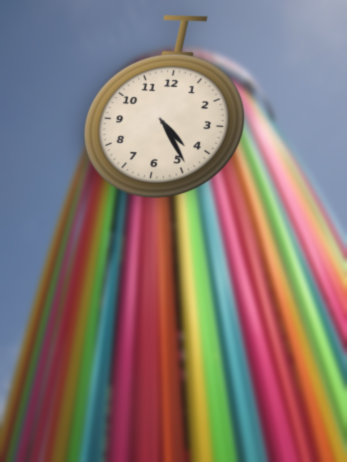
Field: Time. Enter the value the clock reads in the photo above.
4:24
